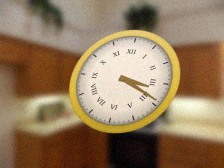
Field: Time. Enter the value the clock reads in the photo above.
3:19
